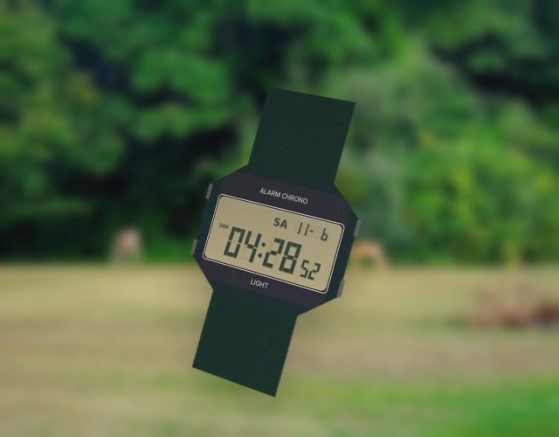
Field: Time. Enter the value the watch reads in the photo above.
4:28:52
